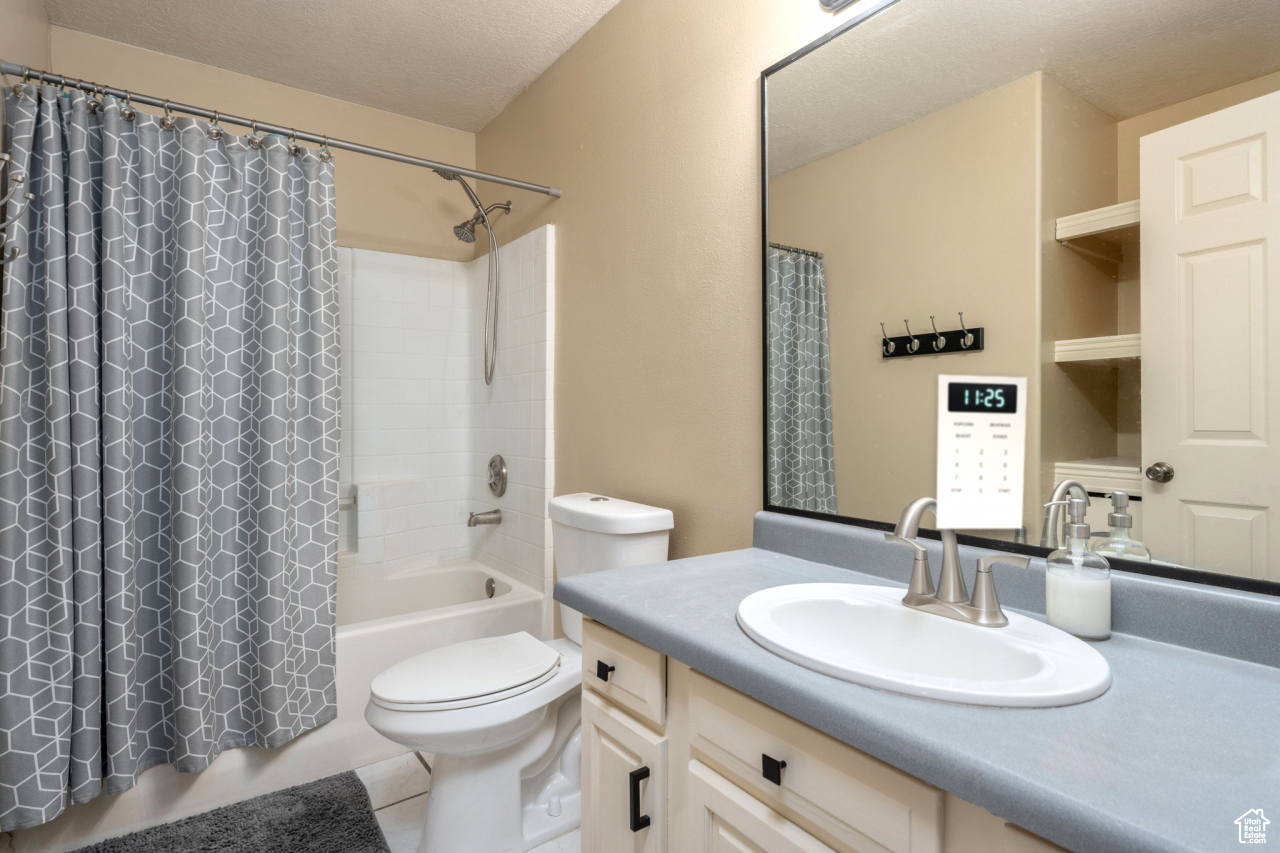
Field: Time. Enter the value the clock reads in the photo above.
11:25
